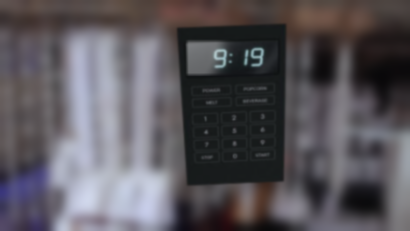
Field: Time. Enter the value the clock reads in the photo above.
9:19
